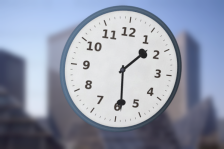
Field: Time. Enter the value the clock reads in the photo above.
1:29
